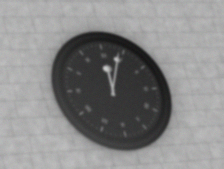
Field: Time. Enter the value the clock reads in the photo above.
12:04
